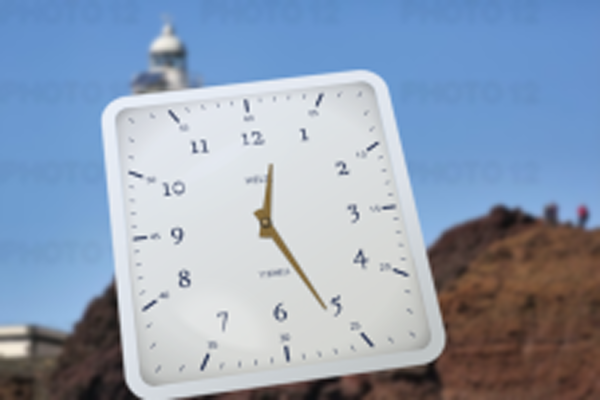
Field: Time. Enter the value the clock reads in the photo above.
12:26
